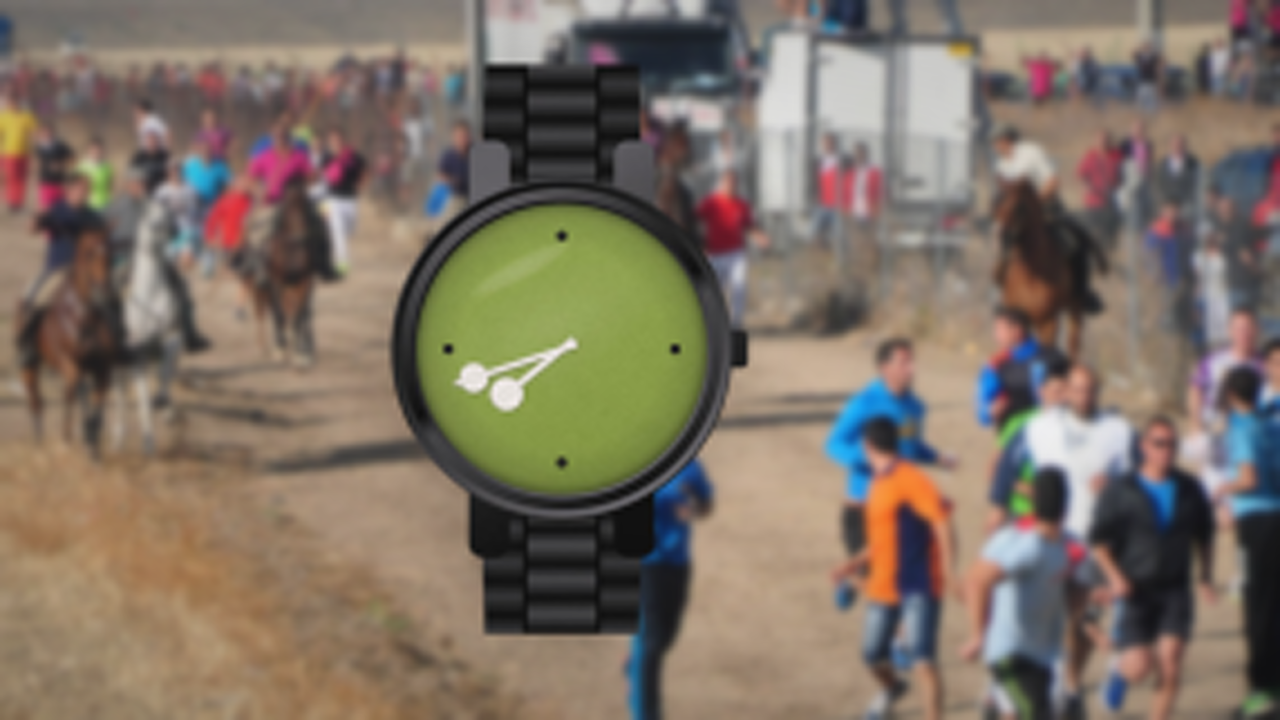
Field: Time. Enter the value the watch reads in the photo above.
7:42
